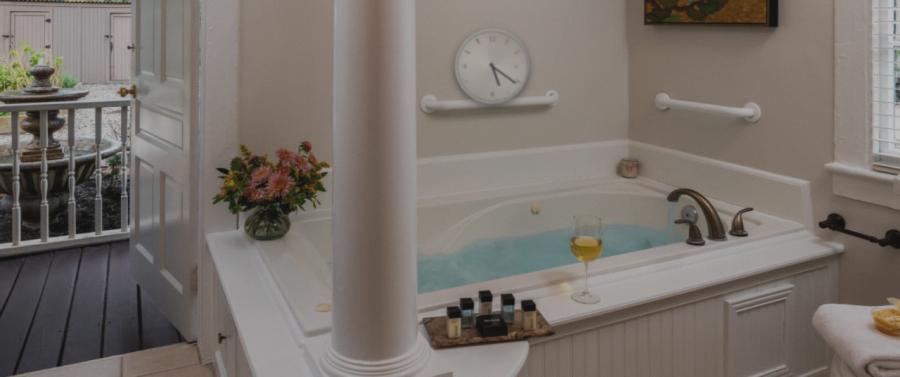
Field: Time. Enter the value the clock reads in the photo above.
5:21
